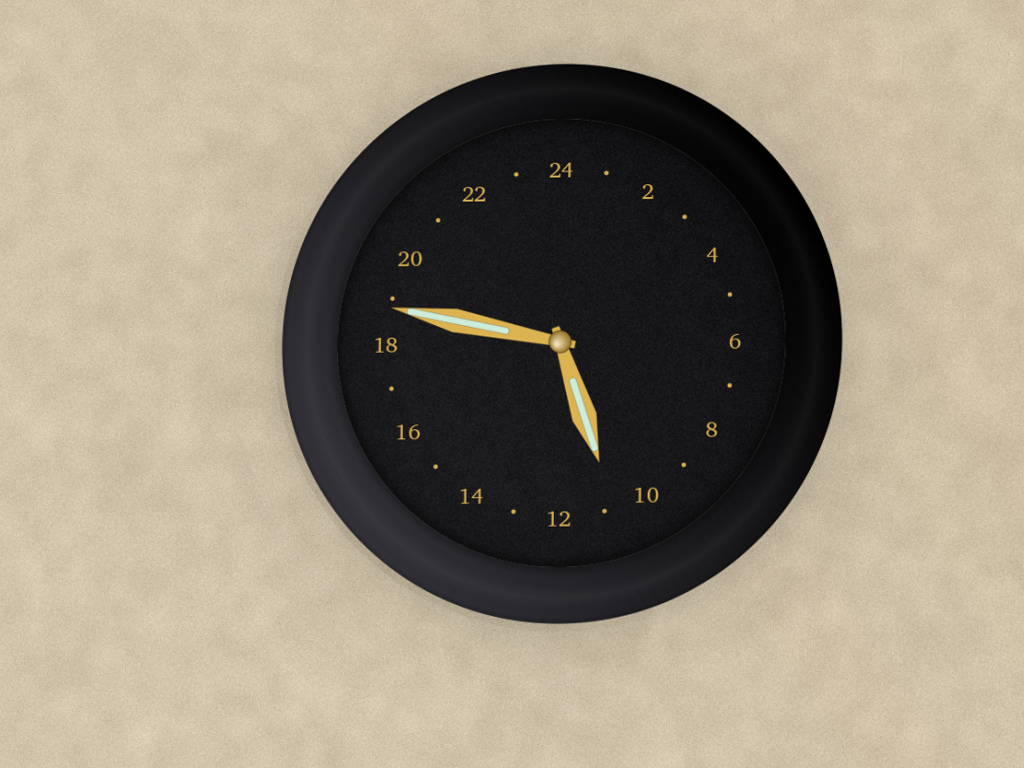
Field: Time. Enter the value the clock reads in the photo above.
10:47
